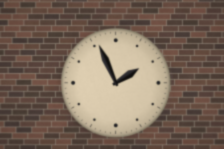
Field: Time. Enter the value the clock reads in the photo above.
1:56
